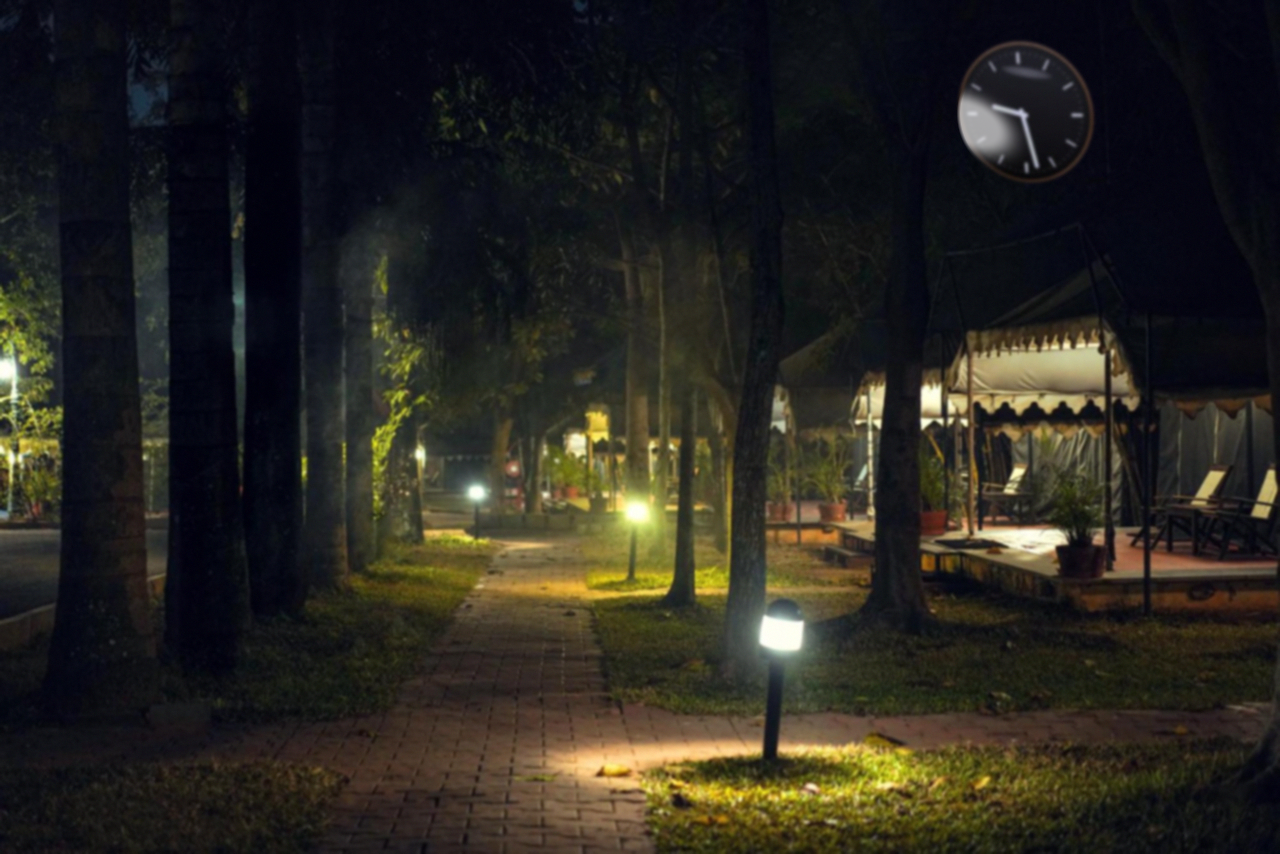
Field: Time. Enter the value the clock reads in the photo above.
9:28
